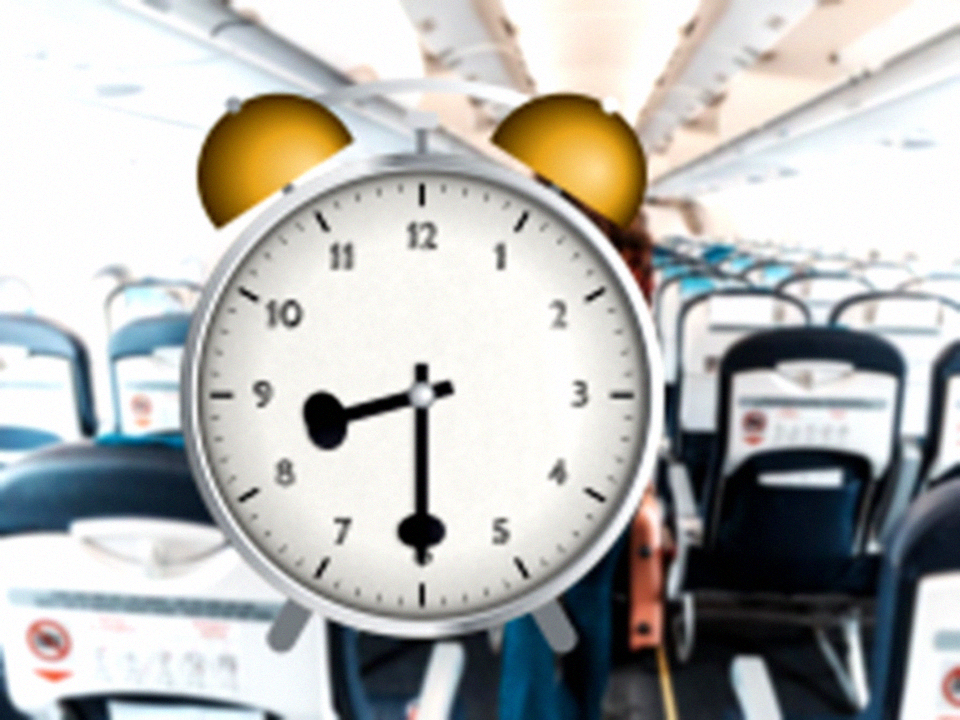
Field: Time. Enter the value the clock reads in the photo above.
8:30
